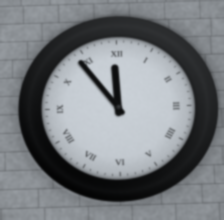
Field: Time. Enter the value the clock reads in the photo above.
11:54
